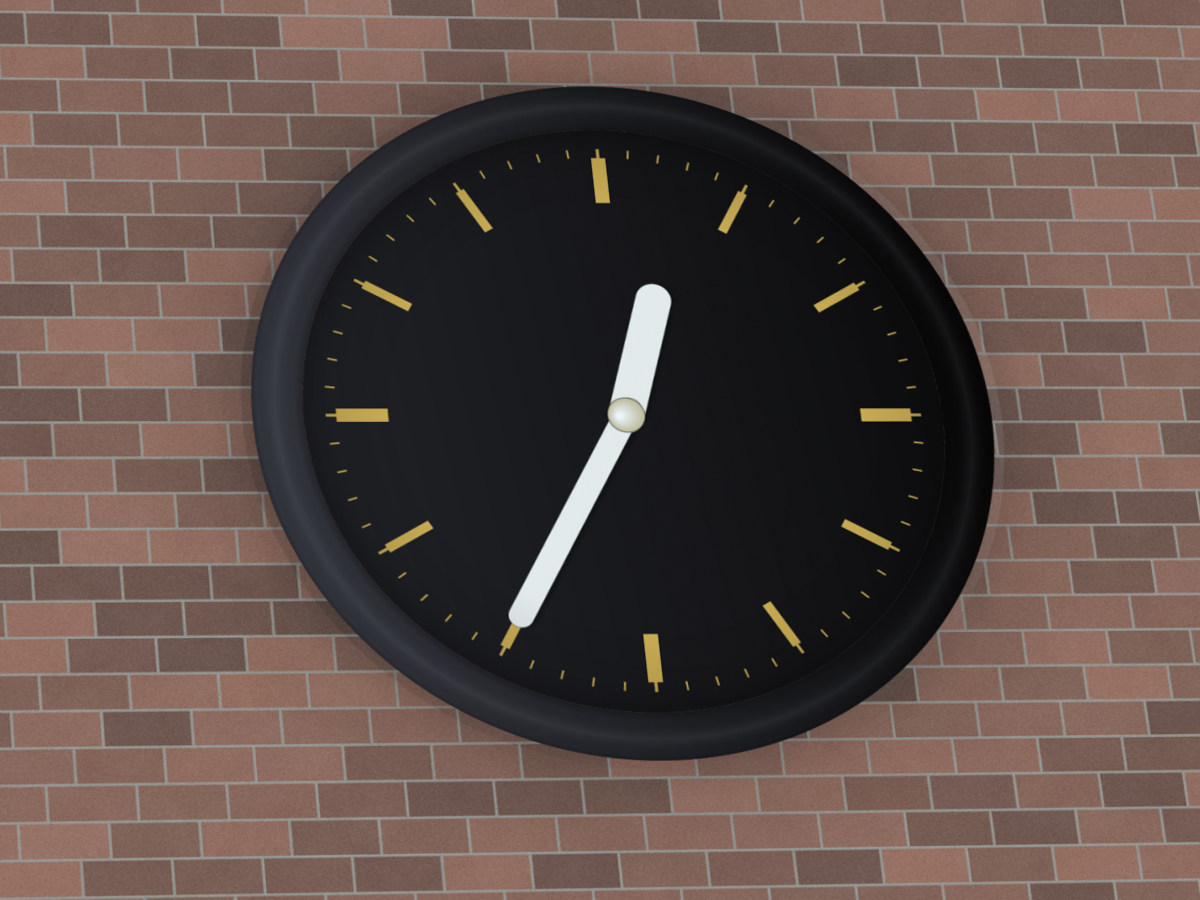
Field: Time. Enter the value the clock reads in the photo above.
12:35
